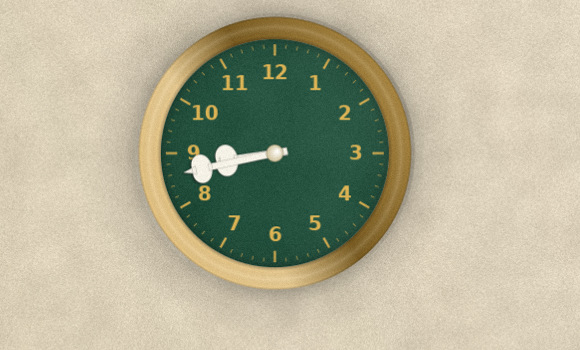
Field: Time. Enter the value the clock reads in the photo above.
8:43
